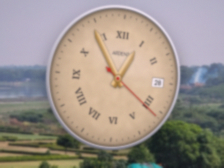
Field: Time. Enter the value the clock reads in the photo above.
12:54:21
